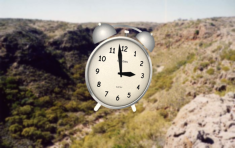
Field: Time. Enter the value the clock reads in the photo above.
2:58
